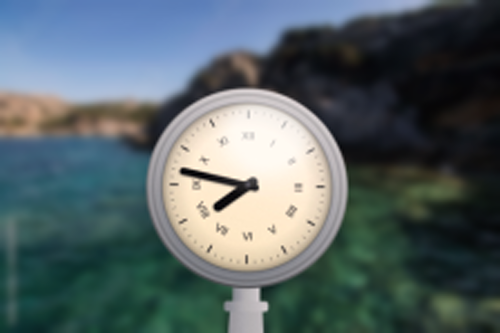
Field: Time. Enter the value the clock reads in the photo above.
7:47
